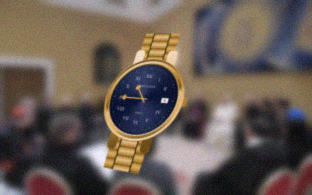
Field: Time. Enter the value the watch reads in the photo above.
10:45
